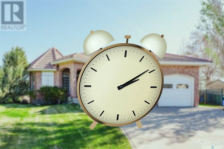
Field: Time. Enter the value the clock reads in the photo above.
2:09
